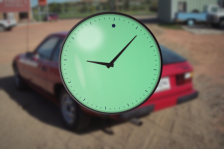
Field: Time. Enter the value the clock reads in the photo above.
9:06
